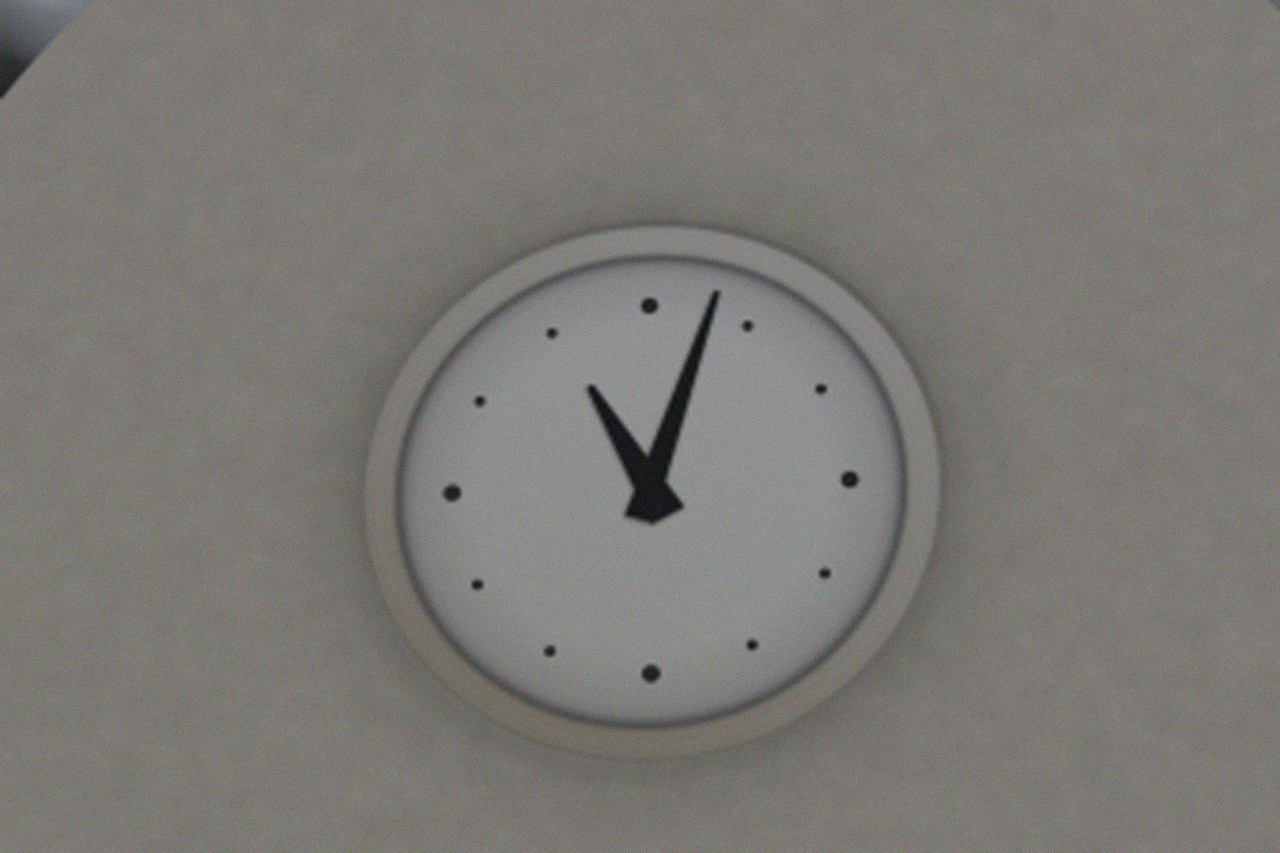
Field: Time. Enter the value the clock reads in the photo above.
11:03
